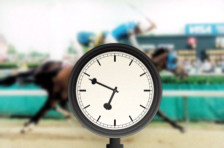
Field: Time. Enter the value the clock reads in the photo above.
6:49
